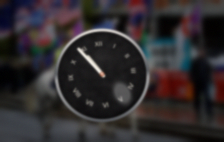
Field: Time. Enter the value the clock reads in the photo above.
10:54
